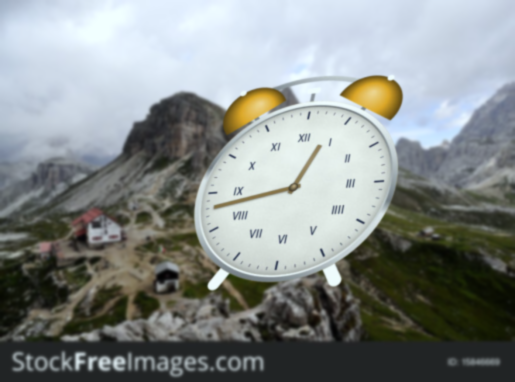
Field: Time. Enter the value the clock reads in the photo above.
12:43
